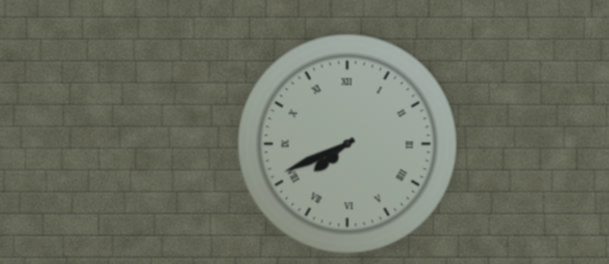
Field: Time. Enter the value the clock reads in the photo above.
7:41
